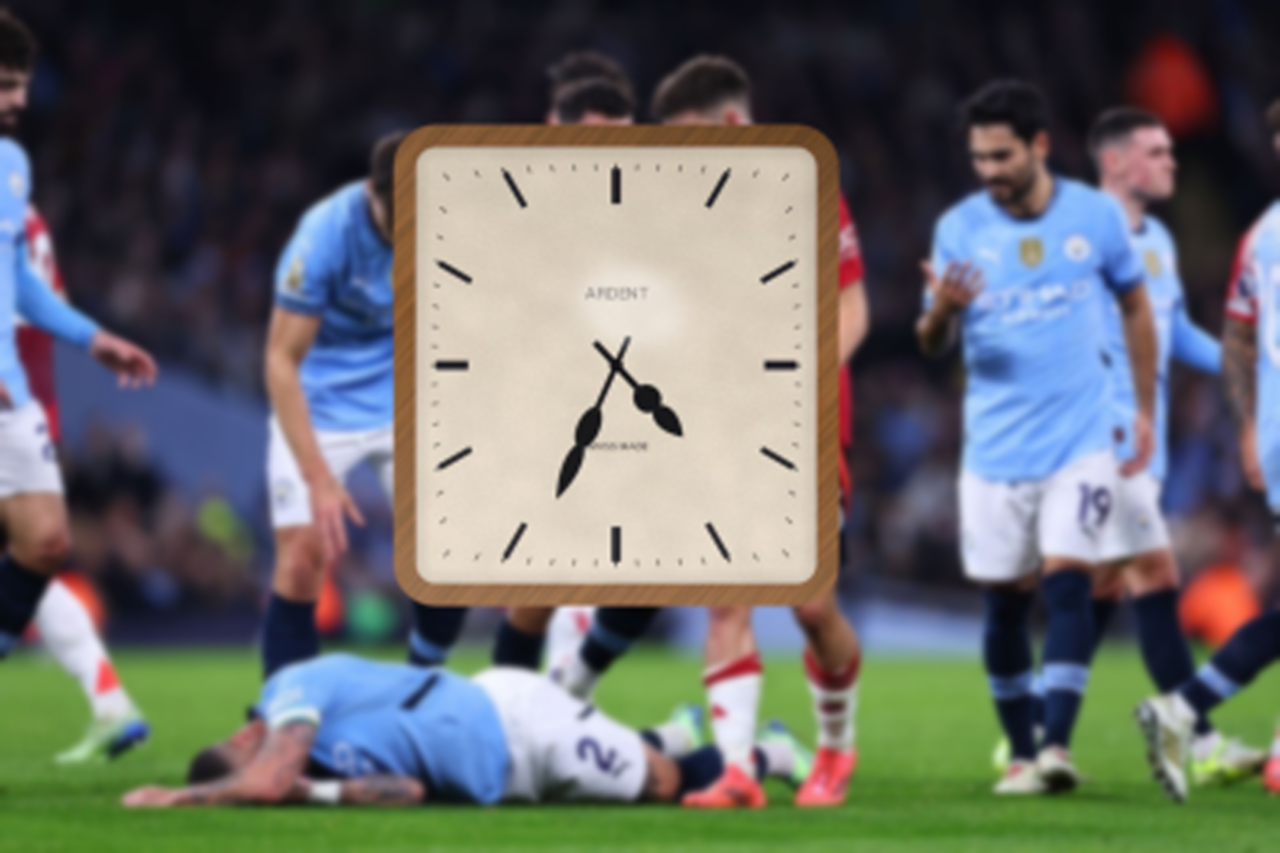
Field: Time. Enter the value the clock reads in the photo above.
4:34
